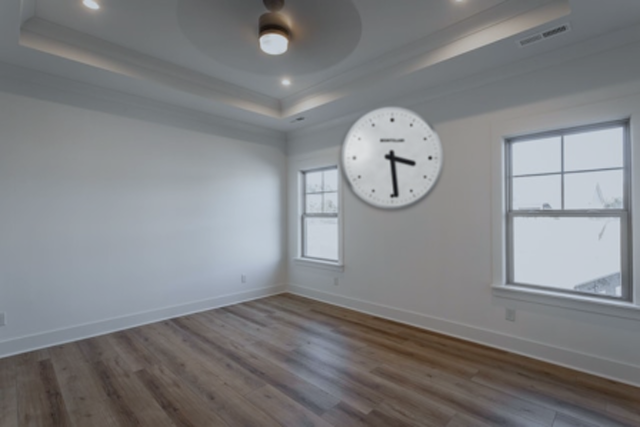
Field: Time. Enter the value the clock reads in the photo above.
3:29
